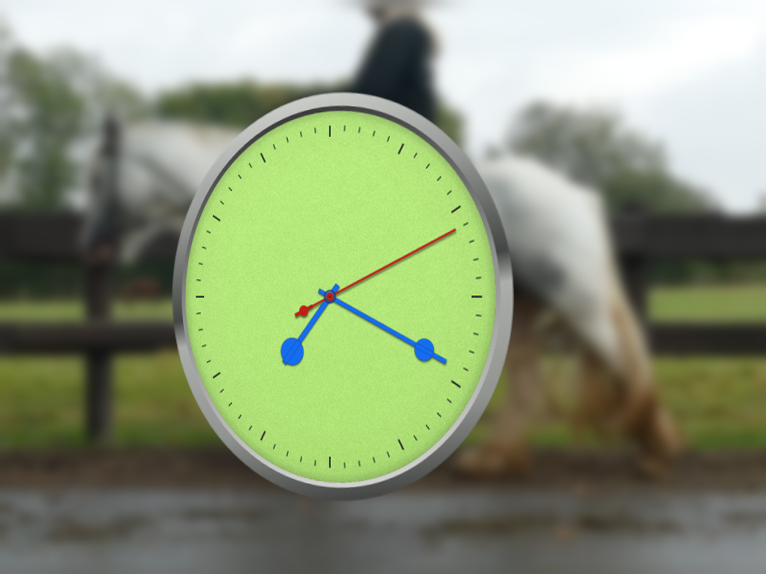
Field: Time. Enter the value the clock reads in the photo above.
7:19:11
